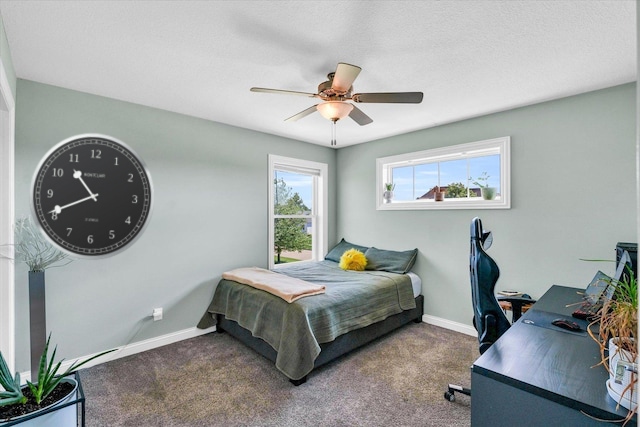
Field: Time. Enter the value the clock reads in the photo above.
10:41
